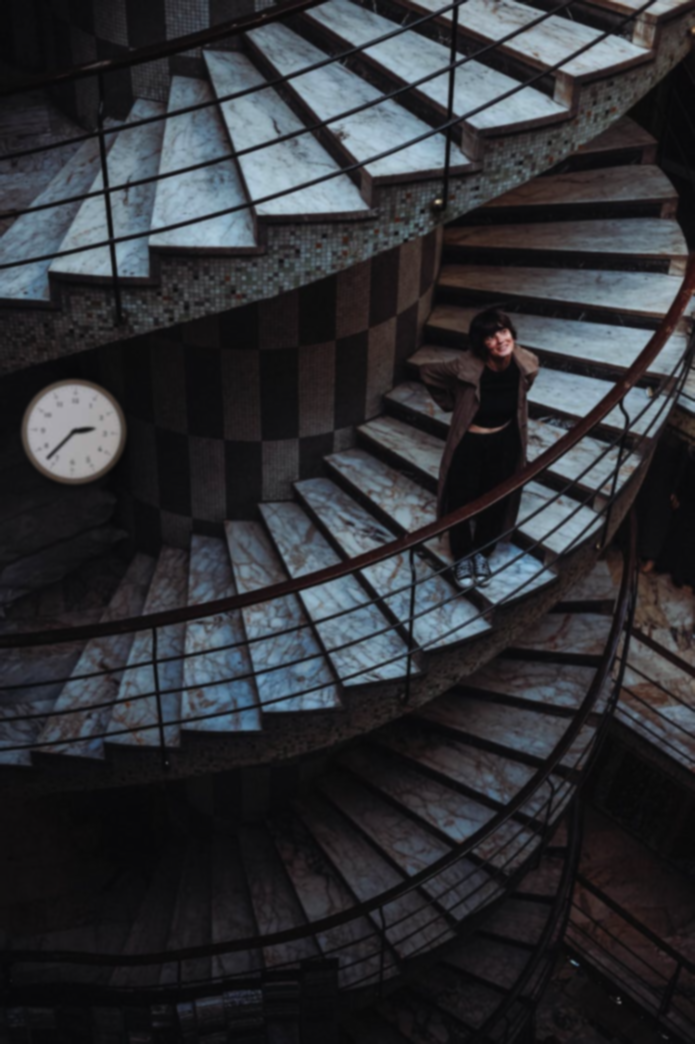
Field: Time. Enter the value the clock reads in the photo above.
2:37
